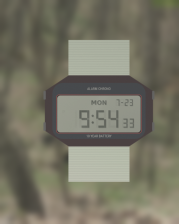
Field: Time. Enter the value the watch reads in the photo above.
9:54:33
